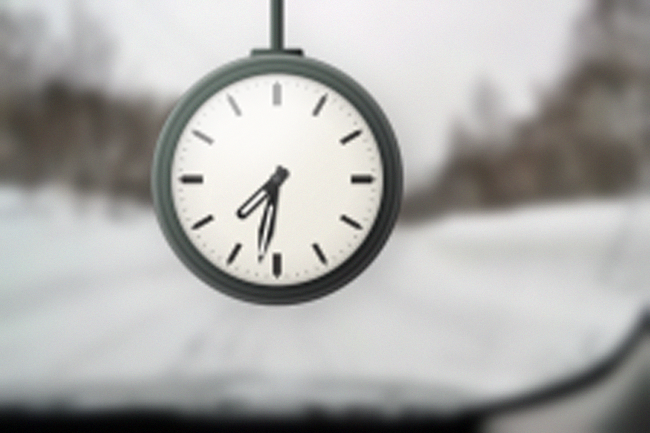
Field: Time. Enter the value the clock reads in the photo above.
7:32
